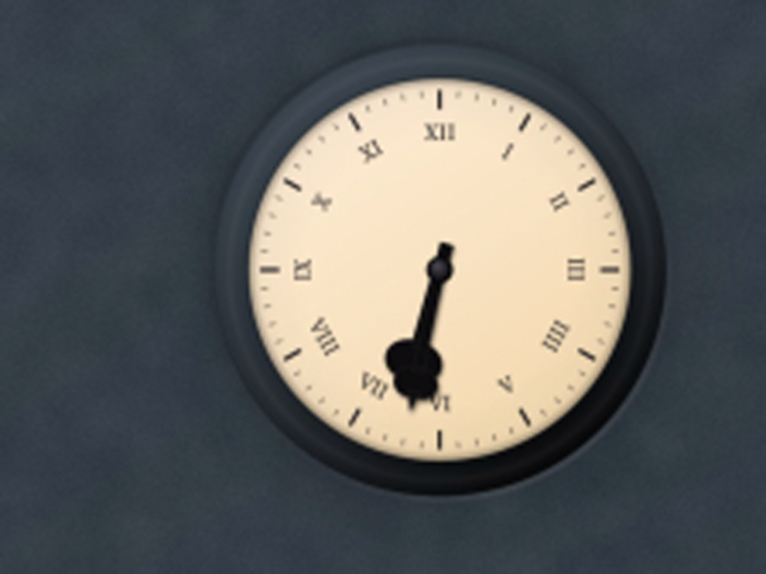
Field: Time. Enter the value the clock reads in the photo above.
6:32
